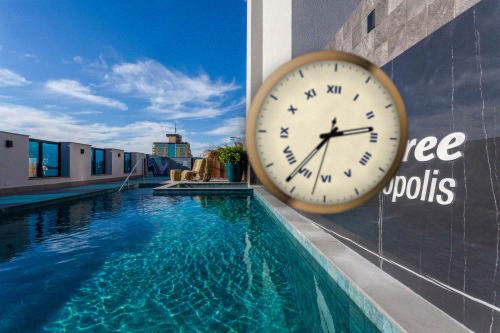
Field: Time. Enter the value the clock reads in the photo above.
2:36:32
